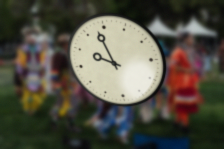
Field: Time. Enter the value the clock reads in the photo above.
9:58
